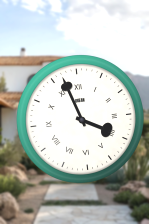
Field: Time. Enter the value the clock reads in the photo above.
3:57
